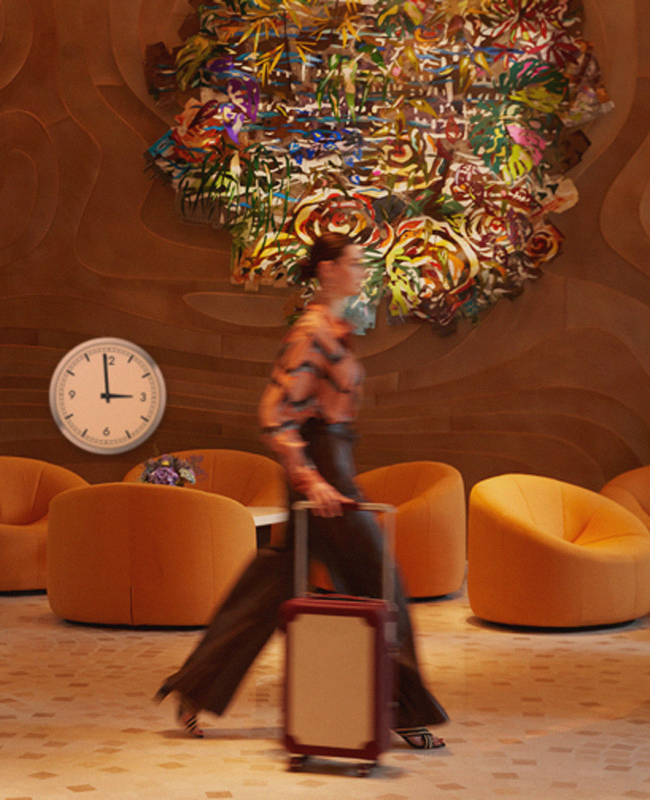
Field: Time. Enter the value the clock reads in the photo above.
2:59
